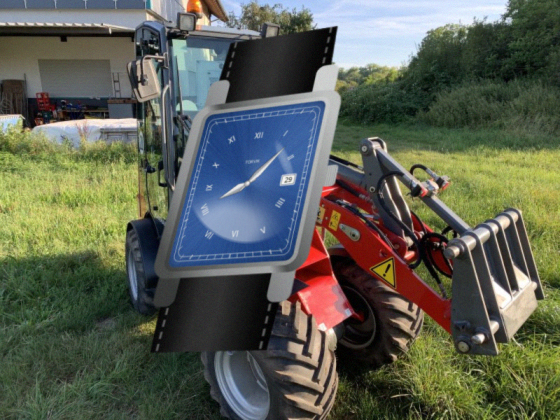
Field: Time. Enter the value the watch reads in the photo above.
8:07
